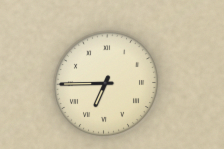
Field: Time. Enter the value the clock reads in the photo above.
6:45
